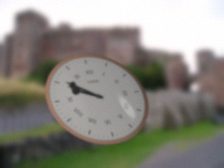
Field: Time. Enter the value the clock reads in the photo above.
9:51
